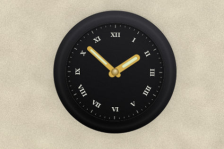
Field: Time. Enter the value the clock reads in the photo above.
1:52
